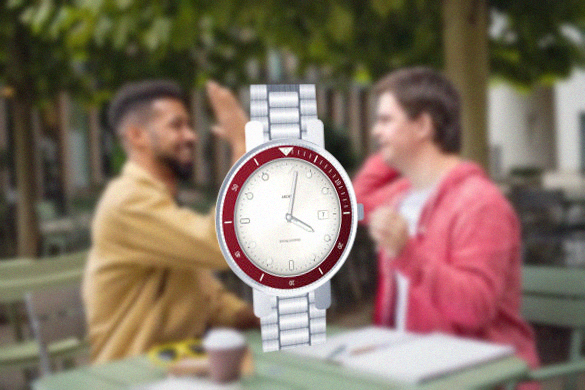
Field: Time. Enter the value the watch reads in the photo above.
4:02
